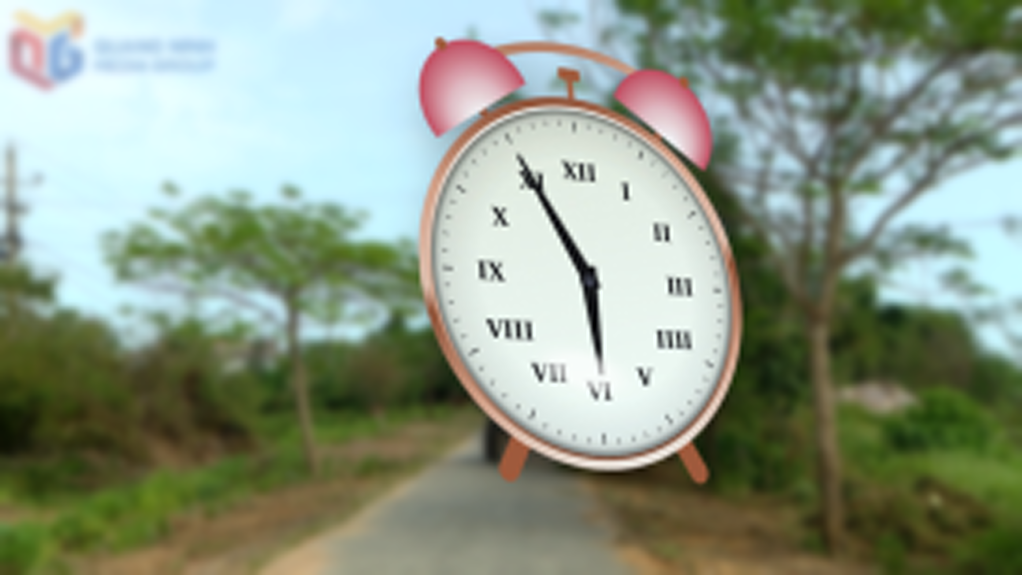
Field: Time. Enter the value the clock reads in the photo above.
5:55
